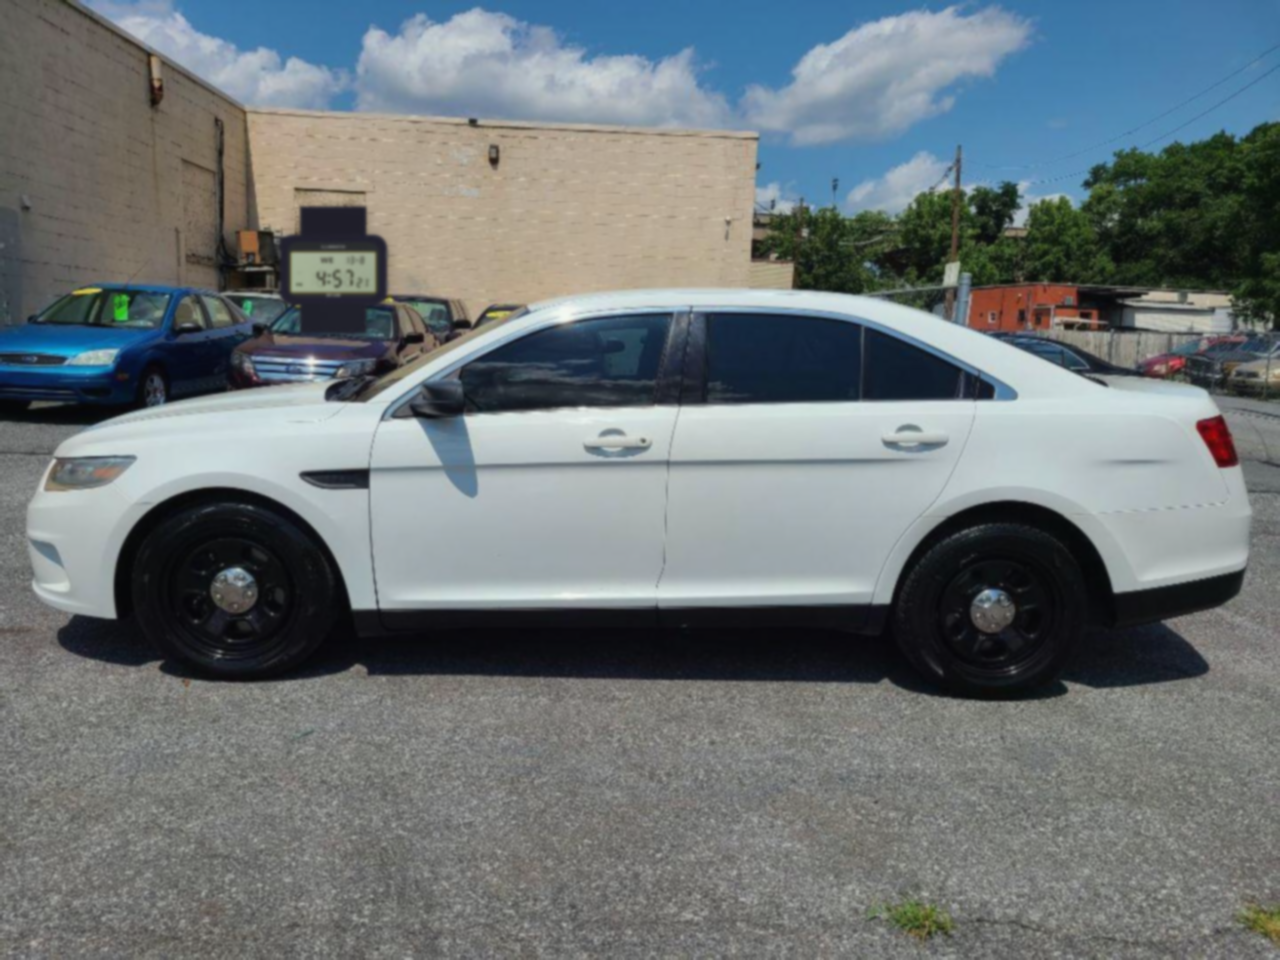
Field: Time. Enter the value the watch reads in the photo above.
4:57
